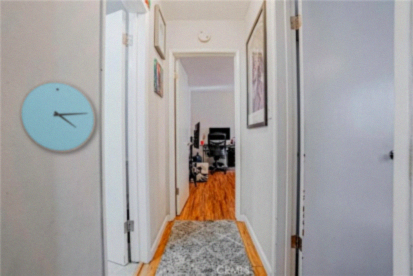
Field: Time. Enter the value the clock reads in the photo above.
4:14
